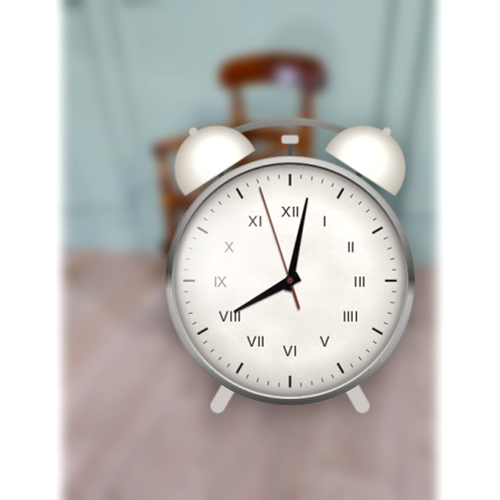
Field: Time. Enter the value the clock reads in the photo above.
8:01:57
